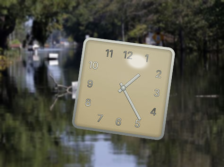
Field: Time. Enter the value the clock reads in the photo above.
1:24
